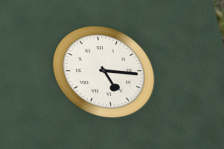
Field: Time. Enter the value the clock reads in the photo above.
5:16
